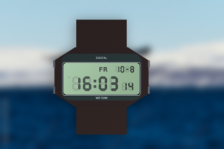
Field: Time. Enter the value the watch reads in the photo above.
16:03:14
